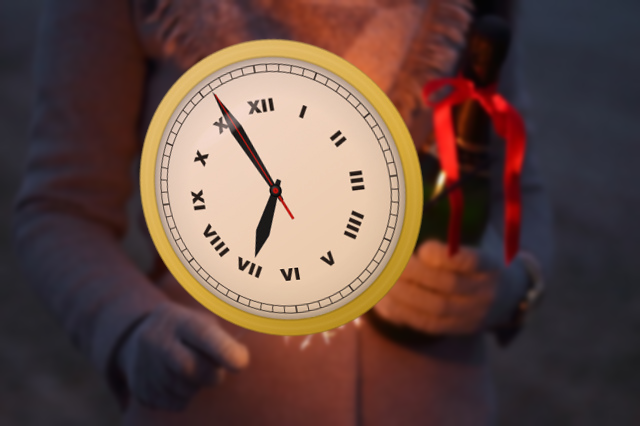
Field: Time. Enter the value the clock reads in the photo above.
6:55:56
